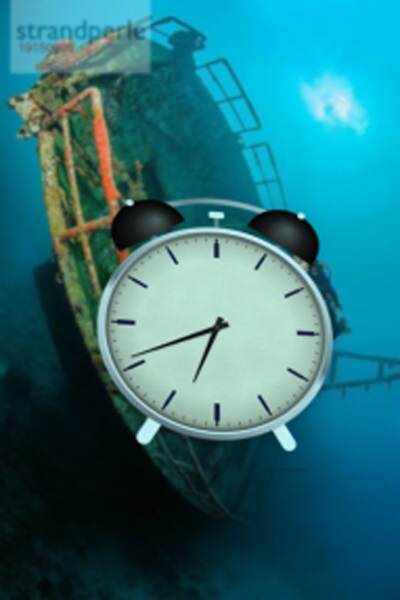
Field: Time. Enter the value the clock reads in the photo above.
6:41
